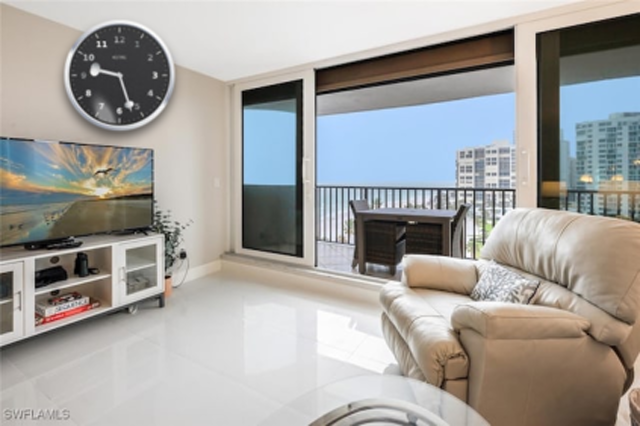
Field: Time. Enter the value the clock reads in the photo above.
9:27
